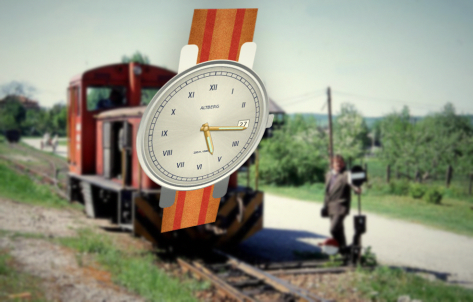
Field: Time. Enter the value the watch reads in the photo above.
5:16
